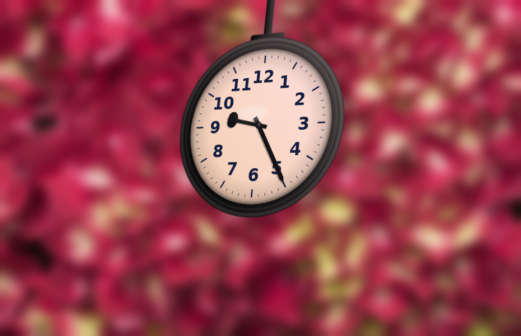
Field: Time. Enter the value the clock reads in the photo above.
9:25
